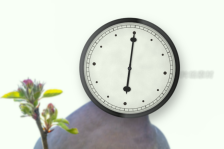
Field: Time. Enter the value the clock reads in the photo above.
6:00
